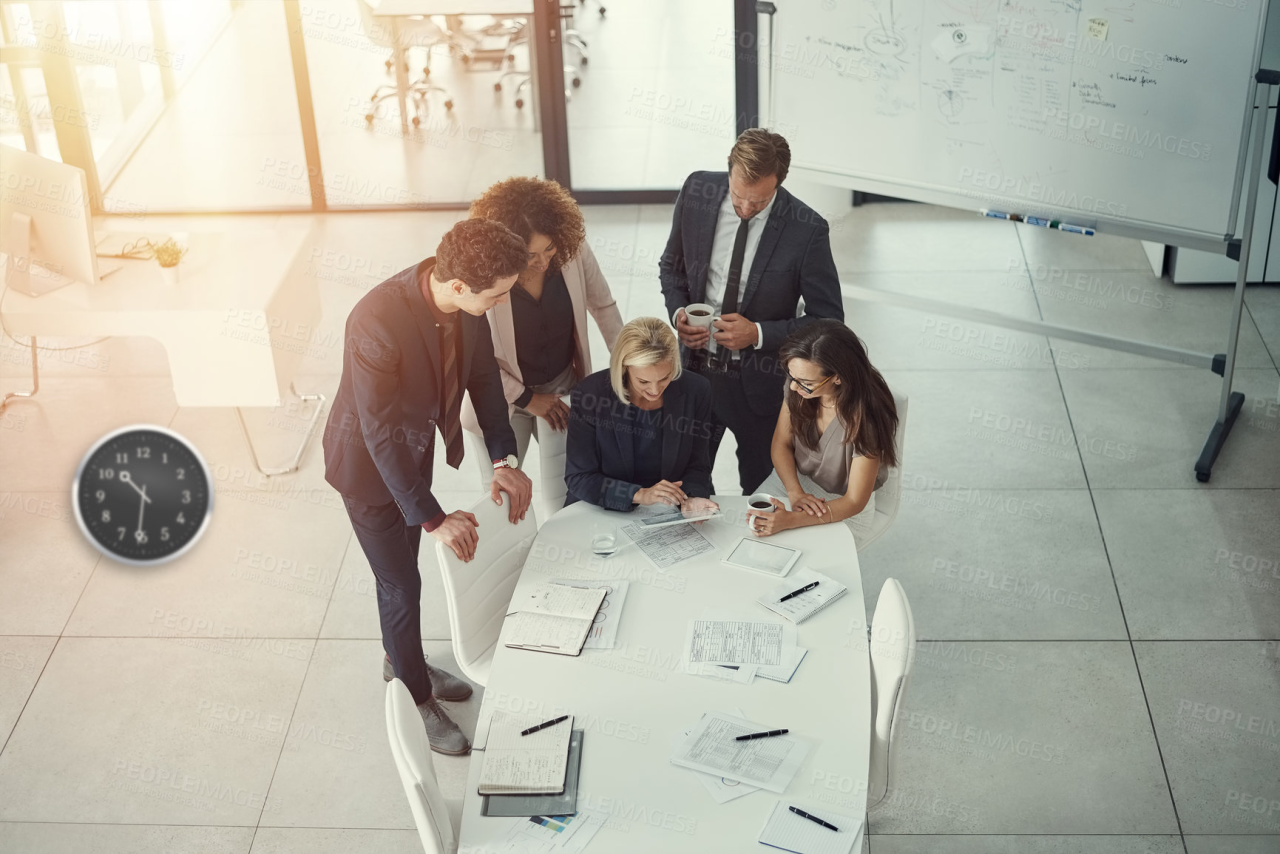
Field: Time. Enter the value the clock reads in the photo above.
10:31
